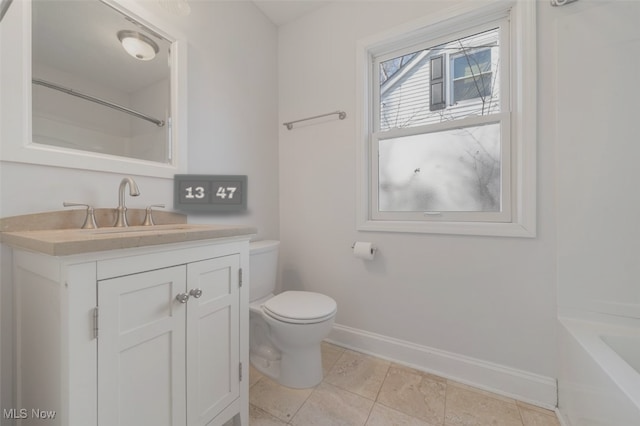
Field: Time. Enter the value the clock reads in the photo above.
13:47
